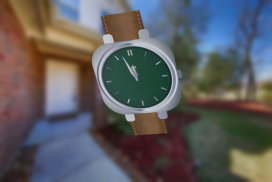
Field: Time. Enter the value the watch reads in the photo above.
11:57
